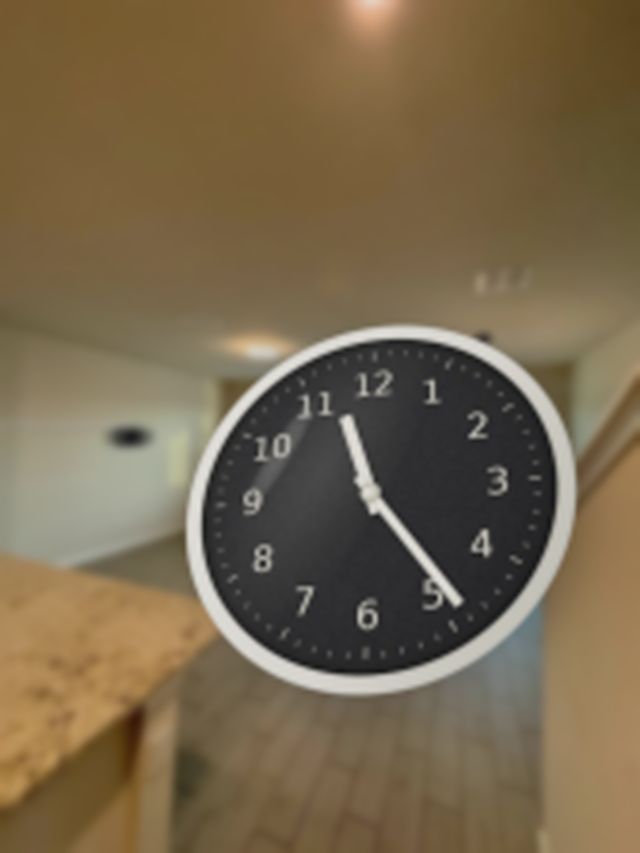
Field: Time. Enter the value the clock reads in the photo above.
11:24
